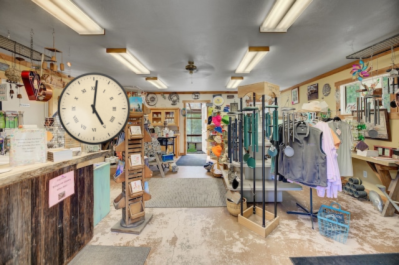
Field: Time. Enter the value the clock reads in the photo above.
5:01
